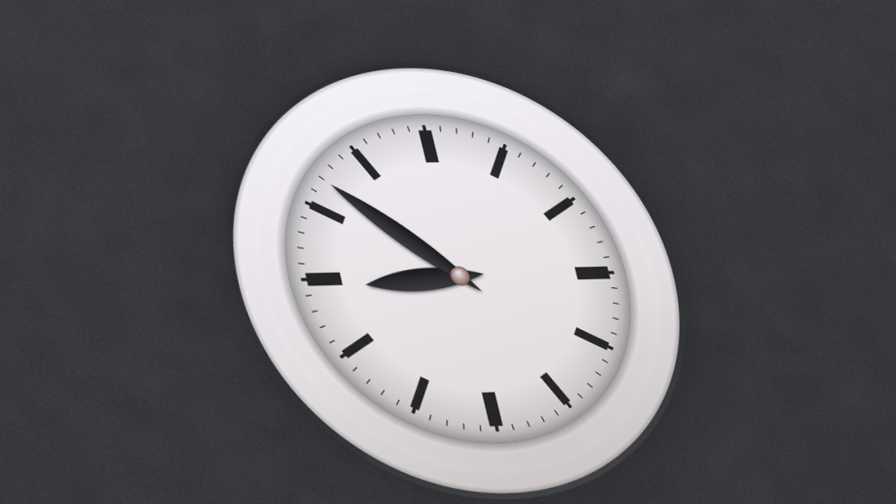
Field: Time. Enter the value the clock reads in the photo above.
8:52
